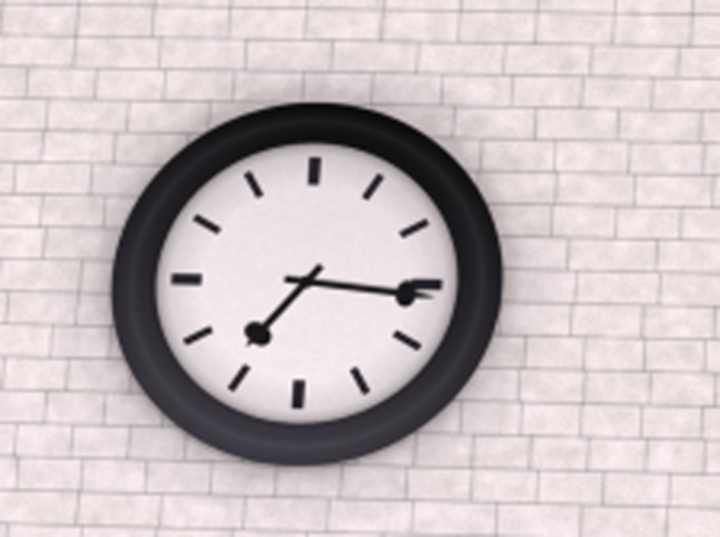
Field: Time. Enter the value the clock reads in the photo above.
7:16
